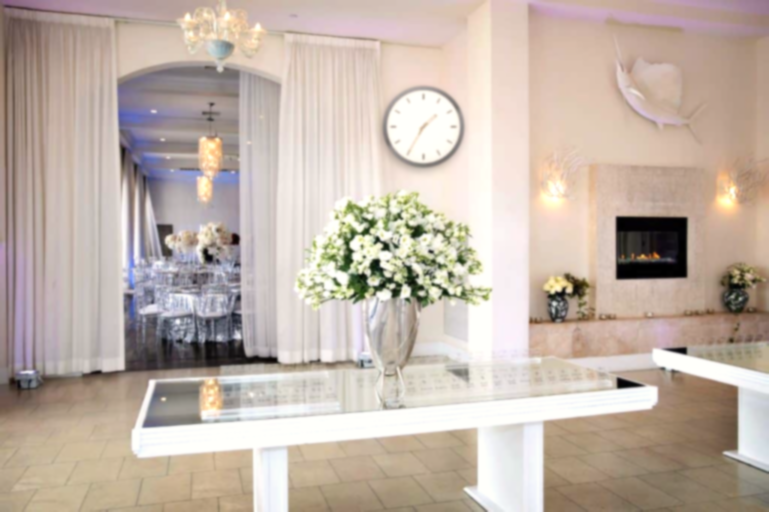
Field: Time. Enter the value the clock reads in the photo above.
1:35
